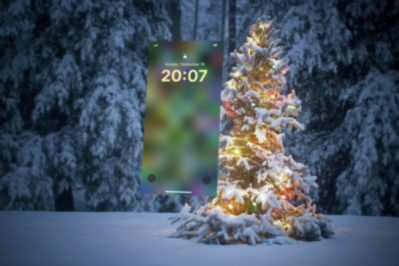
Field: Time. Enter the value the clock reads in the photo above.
20:07
